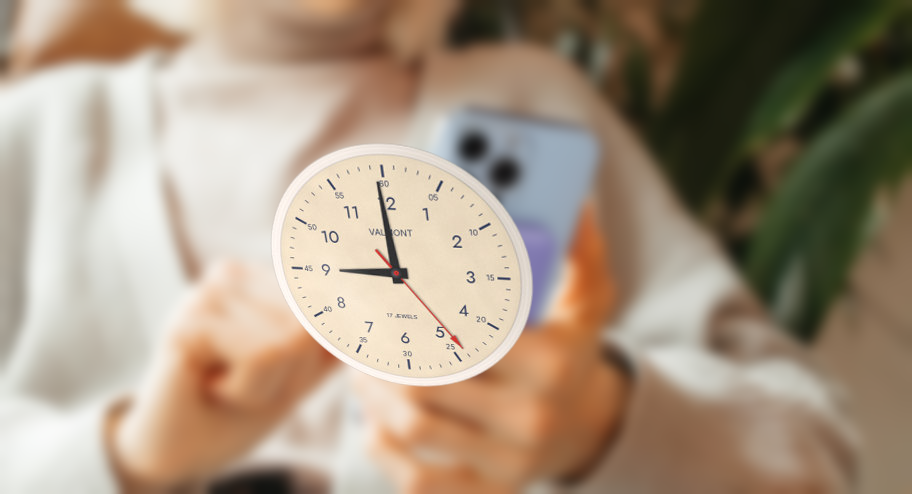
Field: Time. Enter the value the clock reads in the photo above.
8:59:24
